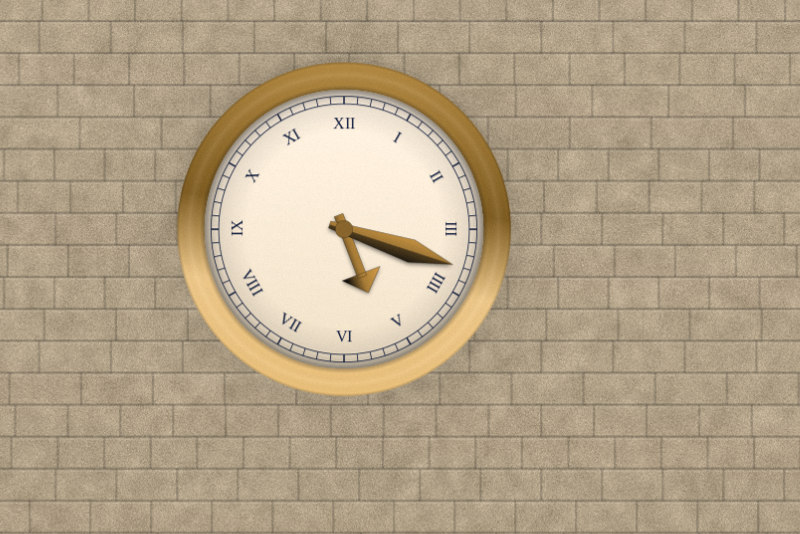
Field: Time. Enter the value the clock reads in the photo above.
5:18
